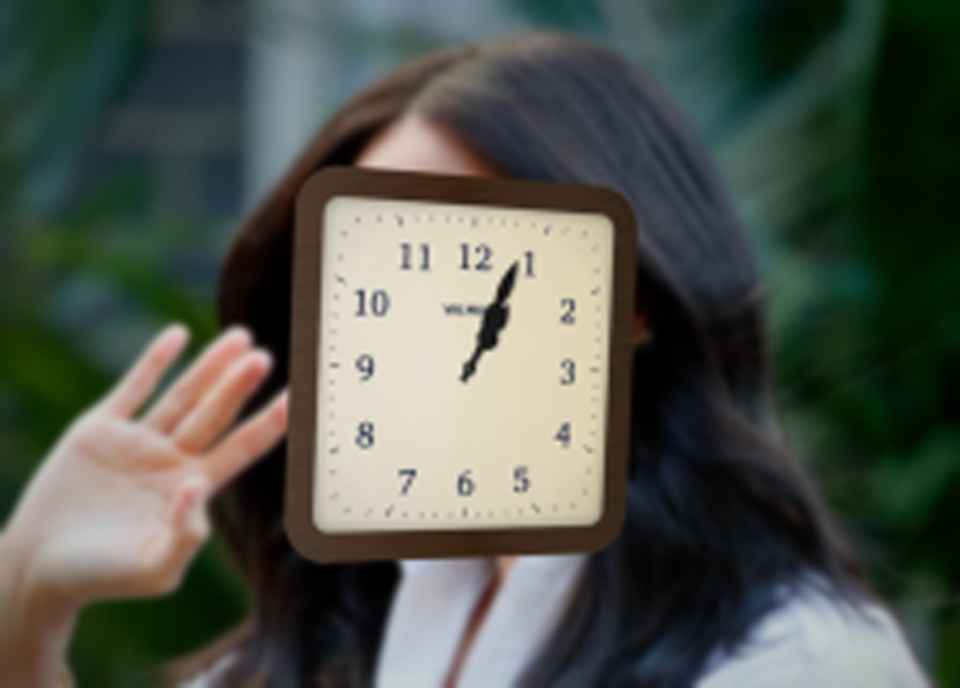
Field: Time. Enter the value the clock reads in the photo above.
1:04
